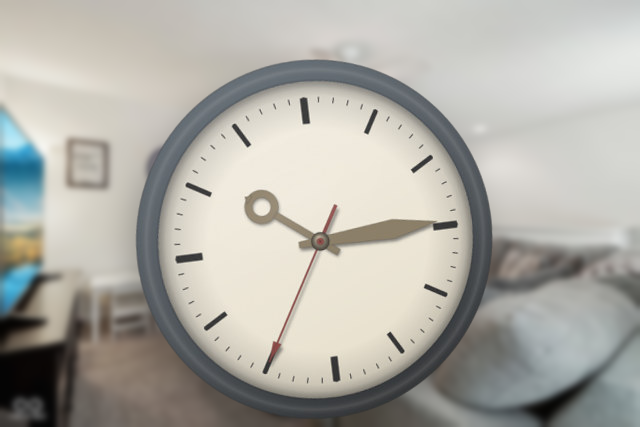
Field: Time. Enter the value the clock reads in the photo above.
10:14:35
